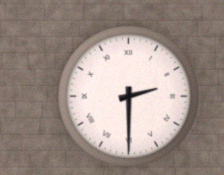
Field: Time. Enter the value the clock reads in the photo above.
2:30
